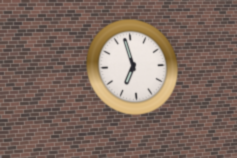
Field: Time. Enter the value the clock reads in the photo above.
6:58
